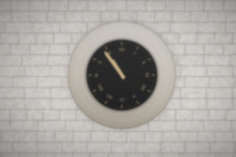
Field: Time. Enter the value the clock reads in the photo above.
10:54
